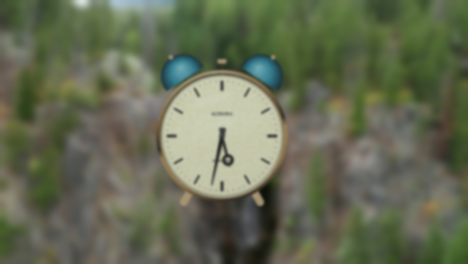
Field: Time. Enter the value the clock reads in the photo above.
5:32
